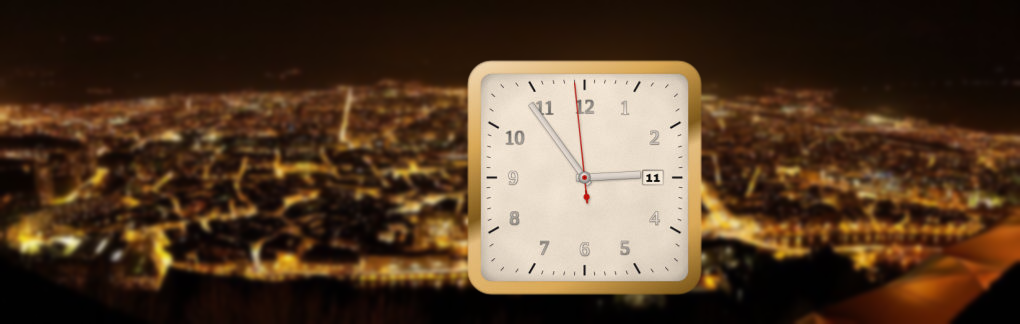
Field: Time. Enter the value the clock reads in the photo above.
2:53:59
